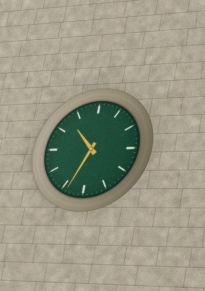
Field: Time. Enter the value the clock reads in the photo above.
10:34
